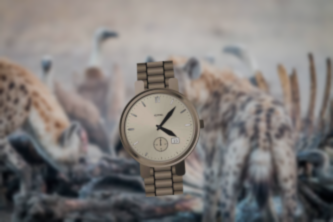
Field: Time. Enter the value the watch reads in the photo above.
4:07
